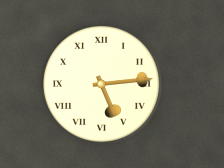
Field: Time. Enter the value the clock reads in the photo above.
5:14
